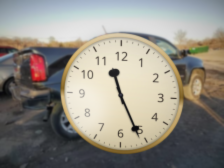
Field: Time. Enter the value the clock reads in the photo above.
11:26
